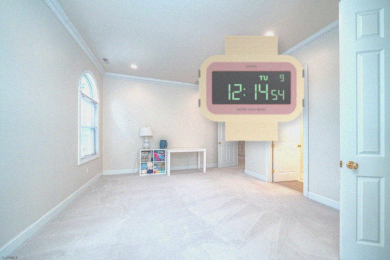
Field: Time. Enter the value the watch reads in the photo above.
12:14:54
